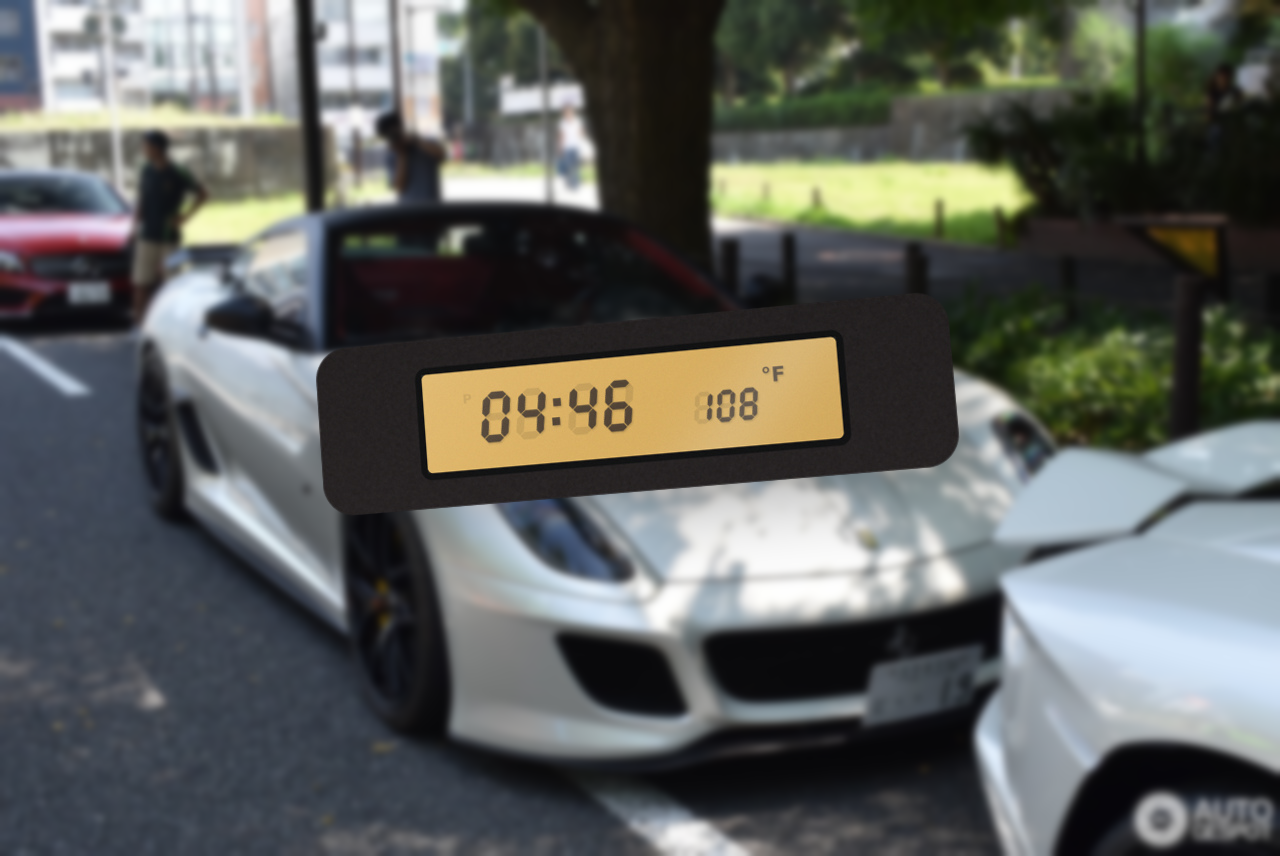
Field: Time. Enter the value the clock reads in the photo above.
4:46
